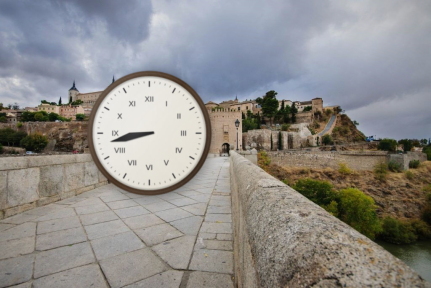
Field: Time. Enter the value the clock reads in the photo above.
8:43
